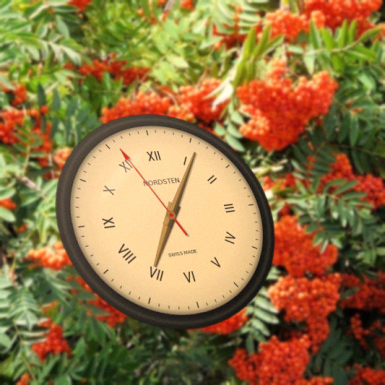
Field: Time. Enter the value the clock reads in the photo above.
7:05:56
